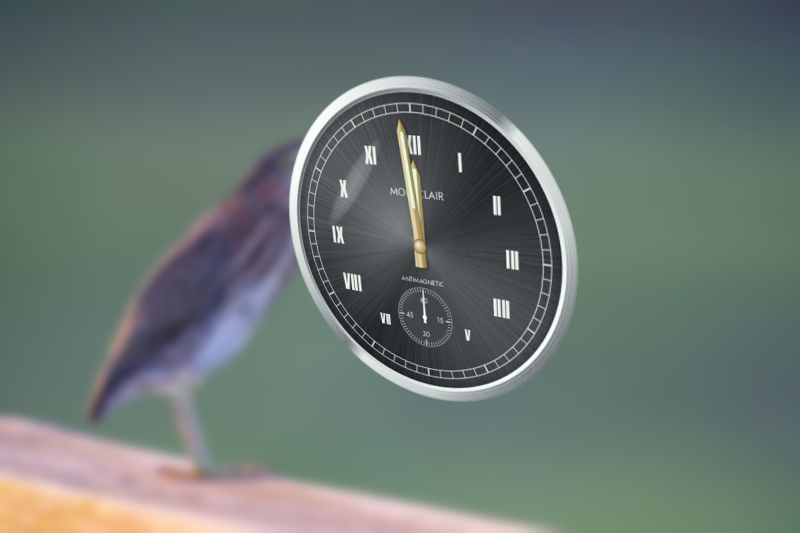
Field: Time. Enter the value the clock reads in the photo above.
11:59
